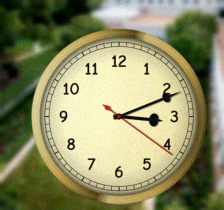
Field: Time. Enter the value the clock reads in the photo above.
3:11:21
